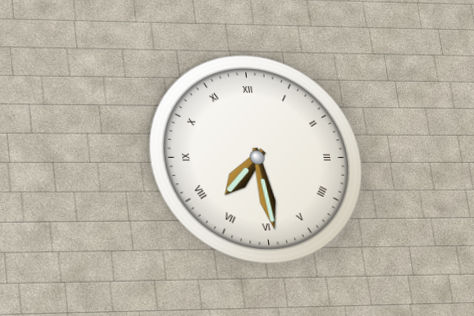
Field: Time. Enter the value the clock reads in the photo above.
7:29
